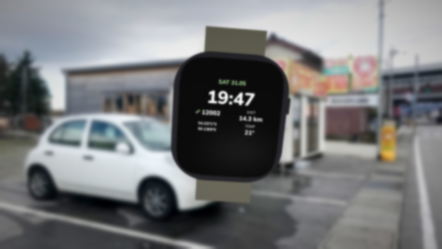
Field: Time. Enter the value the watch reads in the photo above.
19:47
